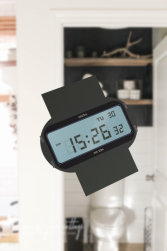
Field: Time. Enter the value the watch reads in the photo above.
15:26:32
